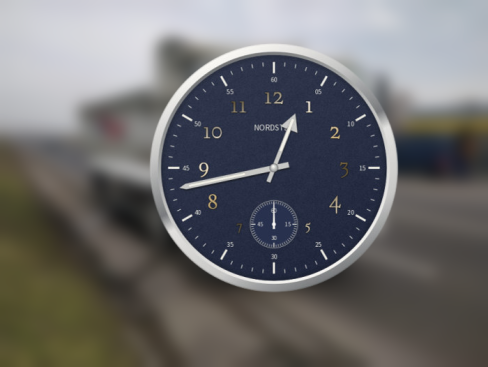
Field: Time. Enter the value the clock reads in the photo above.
12:43
